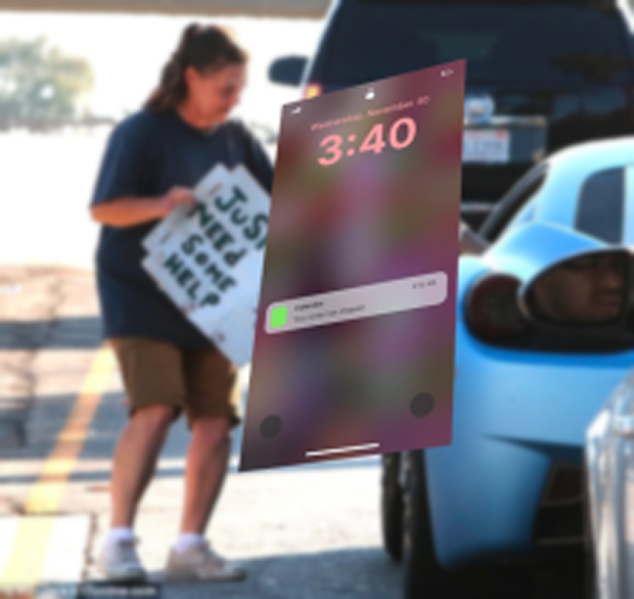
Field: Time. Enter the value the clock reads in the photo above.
3:40
